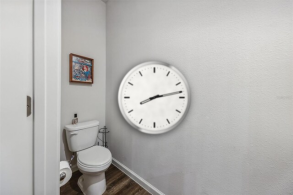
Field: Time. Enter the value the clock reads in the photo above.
8:13
